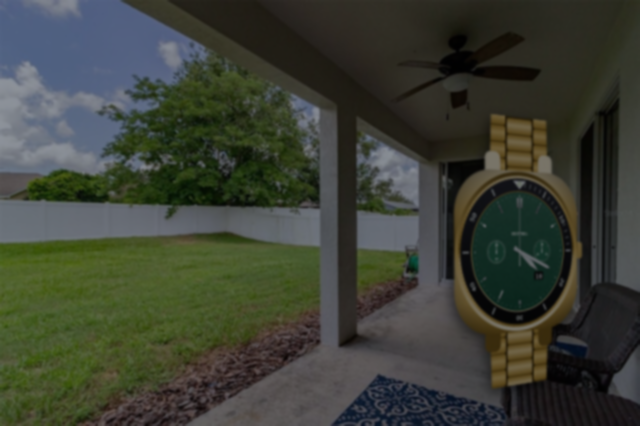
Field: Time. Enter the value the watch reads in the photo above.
4:19
